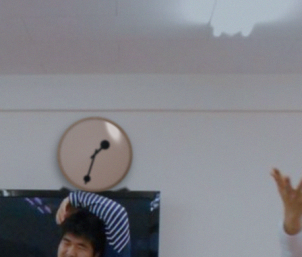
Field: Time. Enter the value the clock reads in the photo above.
1:33
